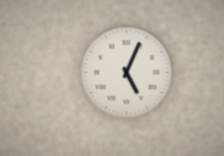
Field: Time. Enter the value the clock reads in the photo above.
5:04
